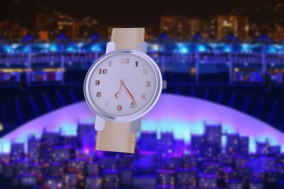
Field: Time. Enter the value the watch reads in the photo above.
6:24
